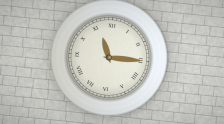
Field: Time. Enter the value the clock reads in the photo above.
11:15
